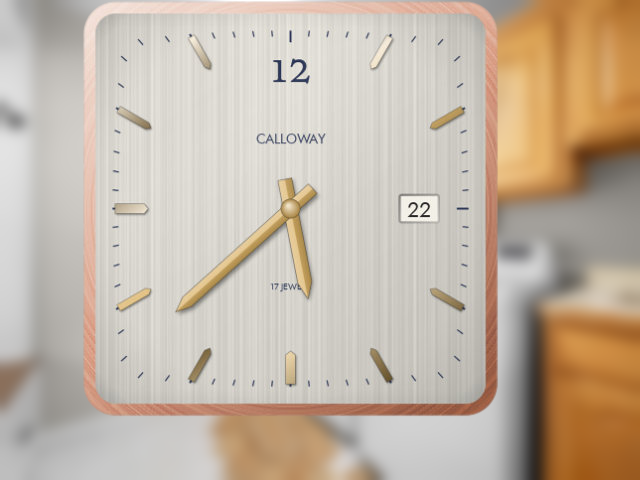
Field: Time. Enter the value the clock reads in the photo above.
5:38
